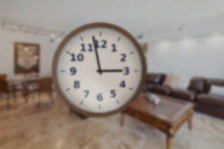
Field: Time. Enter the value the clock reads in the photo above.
2:58
